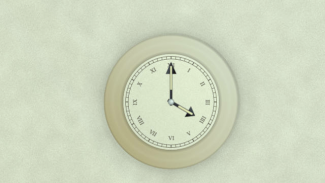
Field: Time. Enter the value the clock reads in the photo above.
4:00
